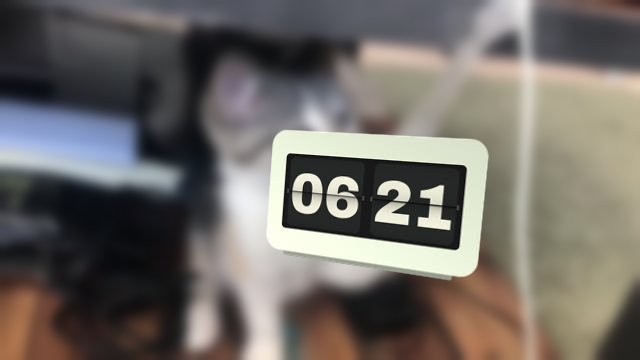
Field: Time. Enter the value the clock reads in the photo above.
6:21
